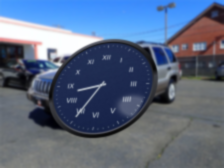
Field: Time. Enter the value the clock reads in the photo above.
8:35
